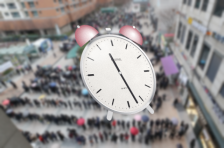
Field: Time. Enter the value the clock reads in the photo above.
11:27
